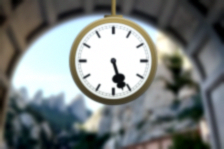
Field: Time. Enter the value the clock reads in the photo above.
5:27
